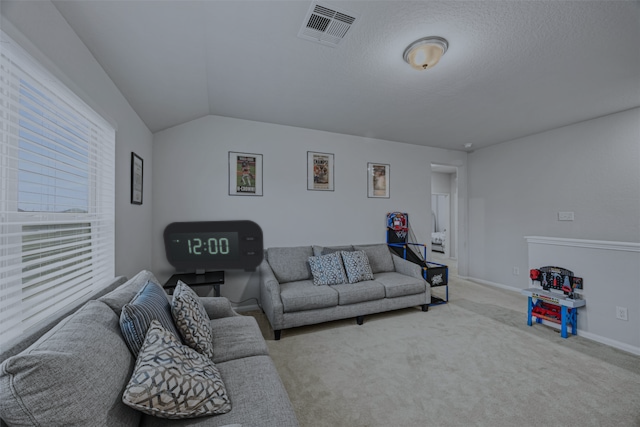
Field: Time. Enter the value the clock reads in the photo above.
12:00
